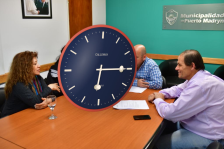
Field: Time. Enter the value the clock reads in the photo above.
6:15
